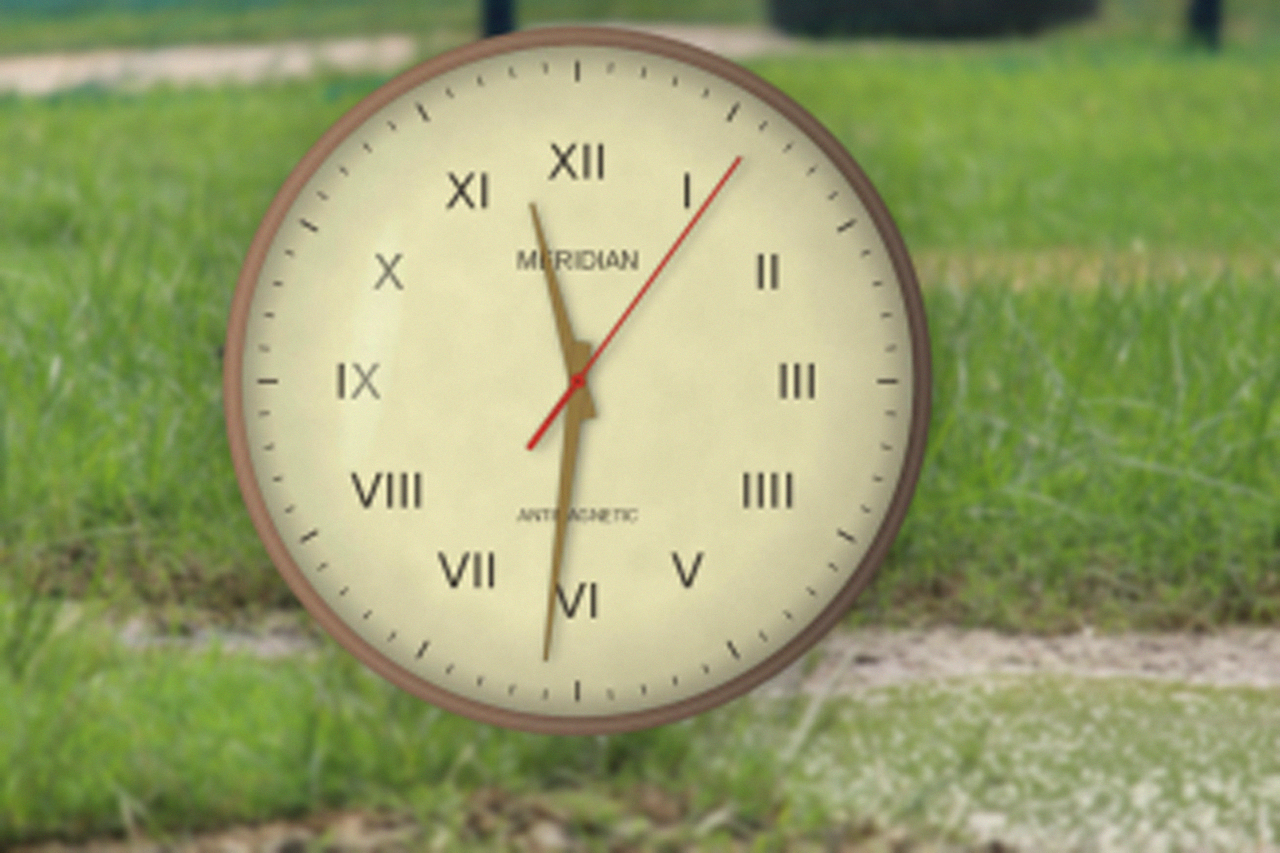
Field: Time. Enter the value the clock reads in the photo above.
11:31:06
